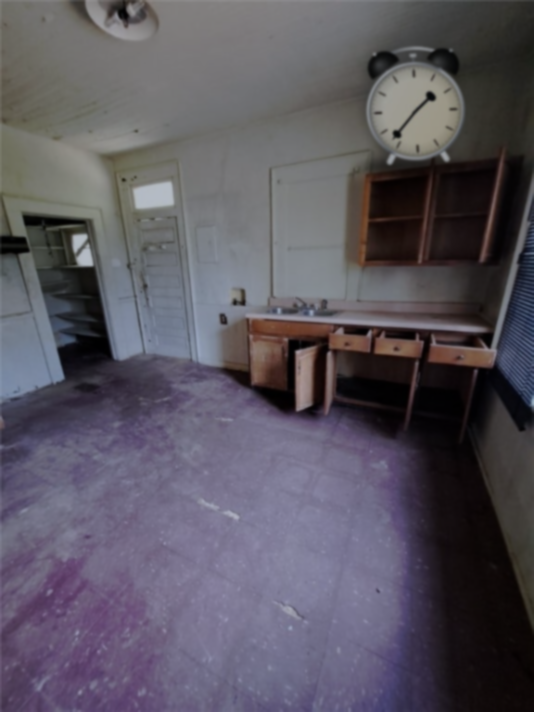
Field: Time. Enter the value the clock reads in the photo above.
1:37
